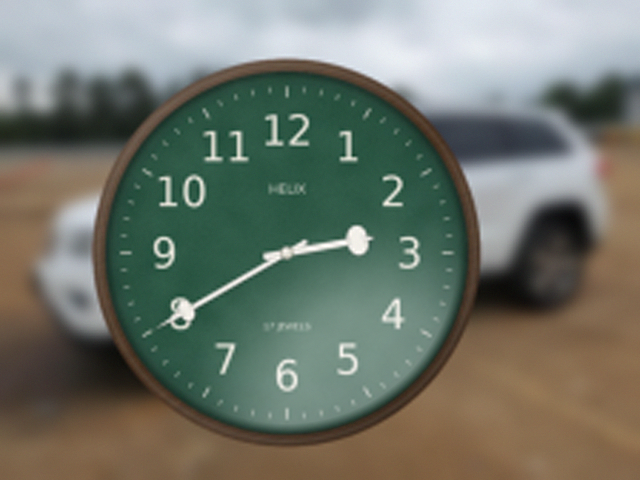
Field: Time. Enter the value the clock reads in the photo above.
2:40
